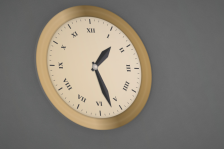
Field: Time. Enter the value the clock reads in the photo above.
1:27
